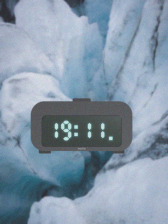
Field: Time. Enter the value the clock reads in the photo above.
19:11
